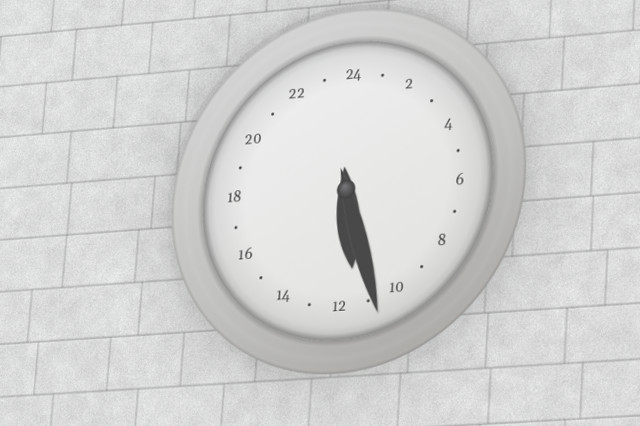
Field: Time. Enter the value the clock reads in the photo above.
11:27
